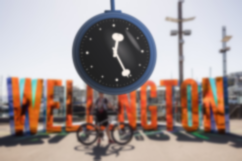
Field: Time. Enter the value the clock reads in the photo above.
12:26
